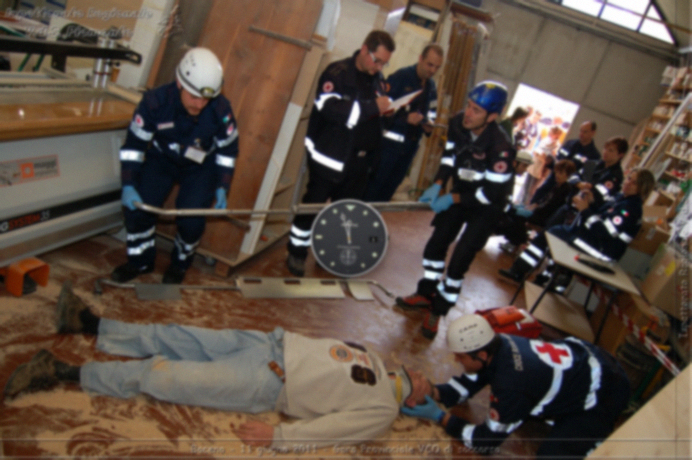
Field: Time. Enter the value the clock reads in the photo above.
11:57
